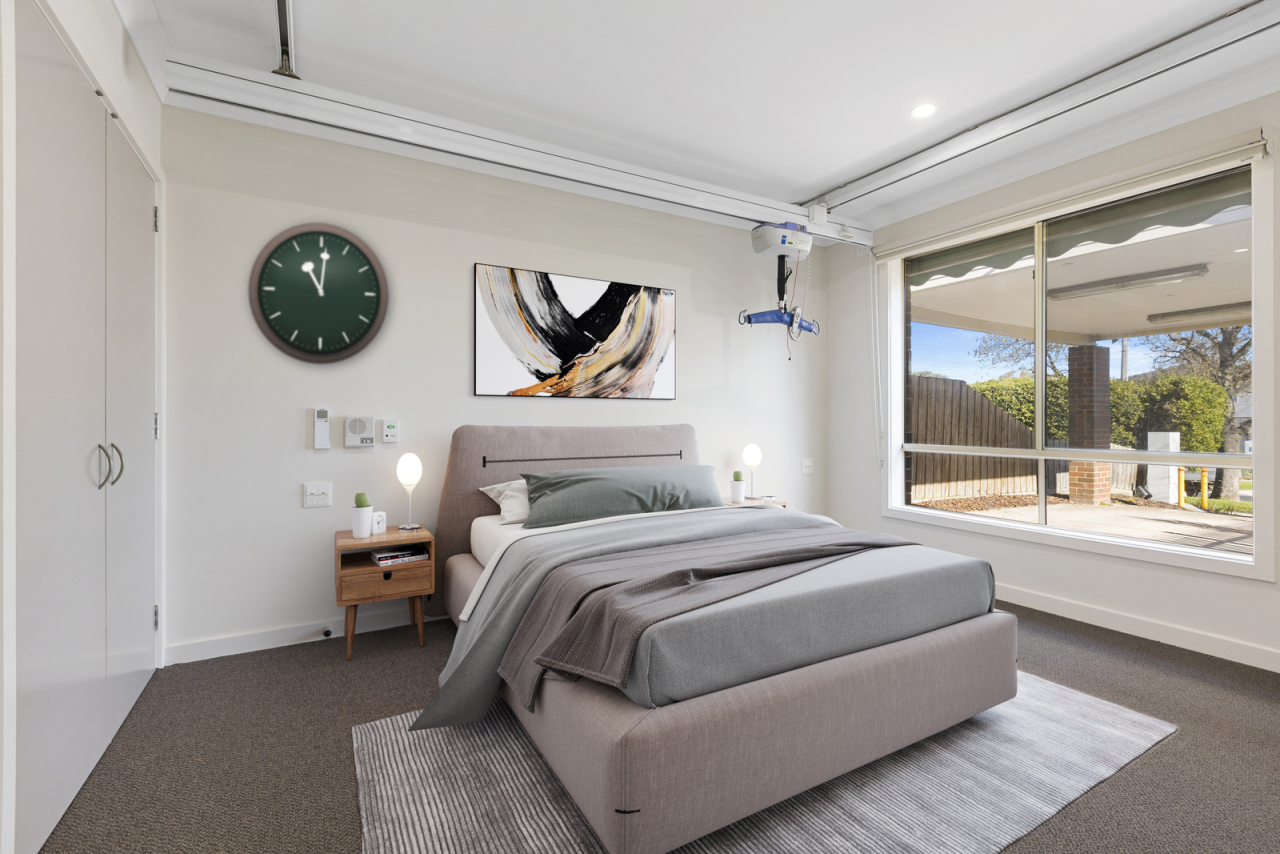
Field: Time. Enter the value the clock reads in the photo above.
11:01
